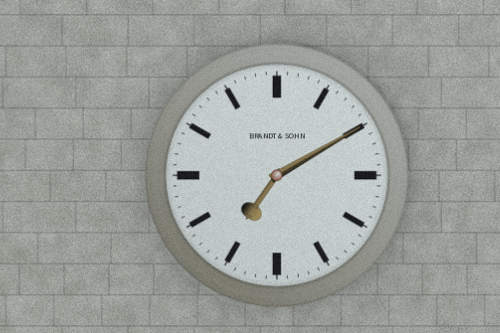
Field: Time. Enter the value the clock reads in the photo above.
7:10
